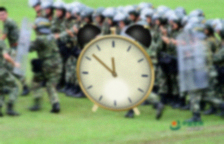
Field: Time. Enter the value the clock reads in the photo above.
11:52
